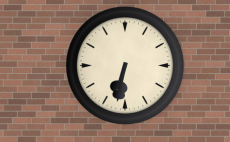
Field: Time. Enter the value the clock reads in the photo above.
6:32
